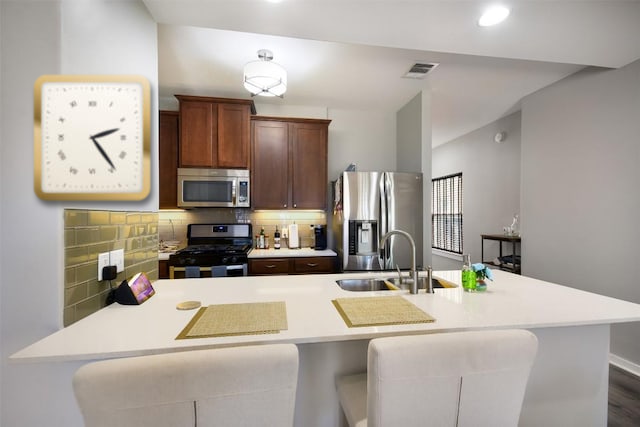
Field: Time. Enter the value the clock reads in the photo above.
2:24
